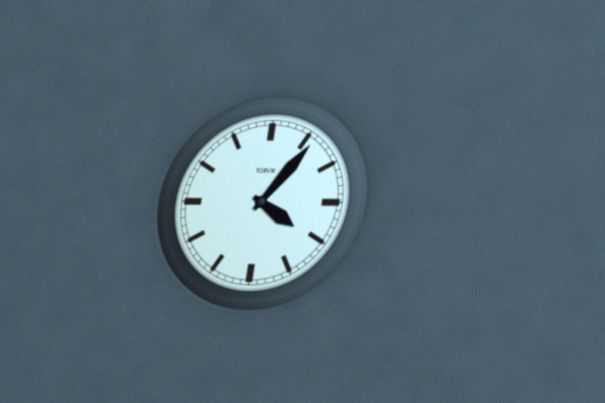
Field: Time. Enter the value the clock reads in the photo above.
4:06
